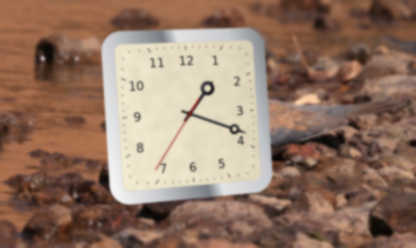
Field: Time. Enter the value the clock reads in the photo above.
1:18:36
